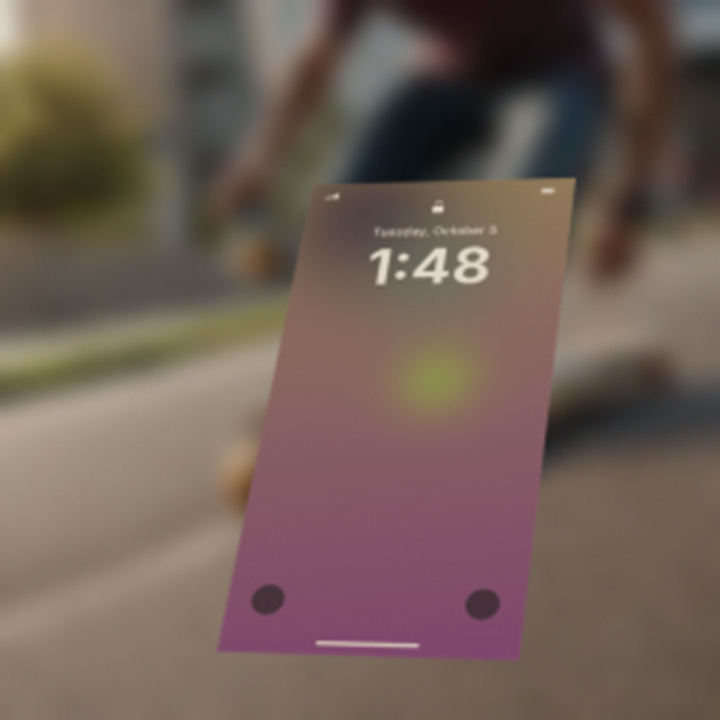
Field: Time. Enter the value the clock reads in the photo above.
1:48
